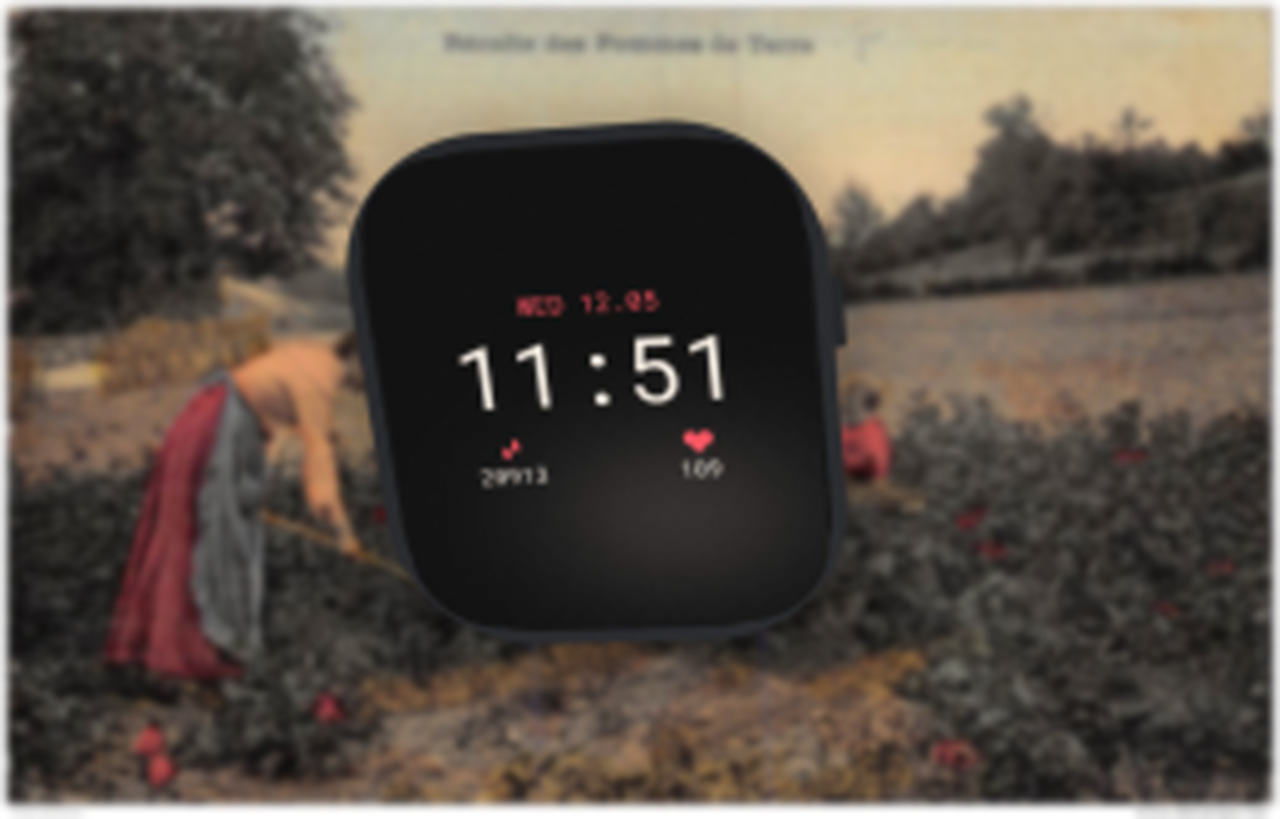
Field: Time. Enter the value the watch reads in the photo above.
11:51
